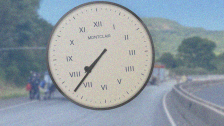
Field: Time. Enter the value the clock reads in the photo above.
7:37
